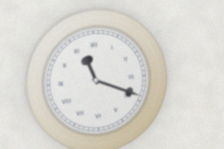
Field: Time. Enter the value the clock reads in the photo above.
11:19
